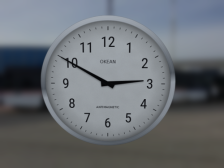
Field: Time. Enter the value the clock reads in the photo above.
2:50
